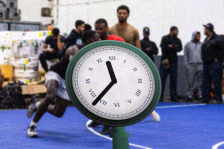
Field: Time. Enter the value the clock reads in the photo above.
11:37
